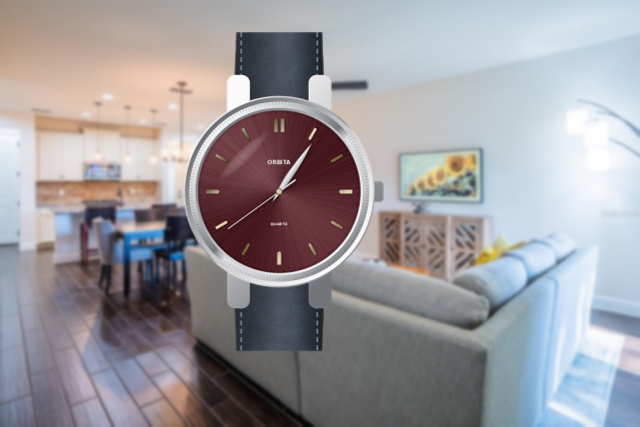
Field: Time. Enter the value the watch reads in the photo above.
1:05:39
